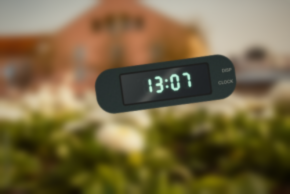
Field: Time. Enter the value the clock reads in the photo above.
13:07
